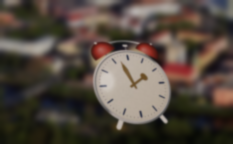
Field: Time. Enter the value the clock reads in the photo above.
1:57
